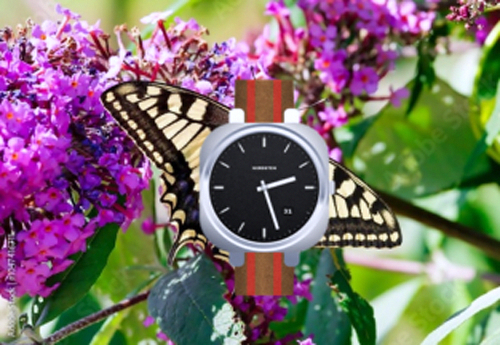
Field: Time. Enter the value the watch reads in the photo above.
2:27
